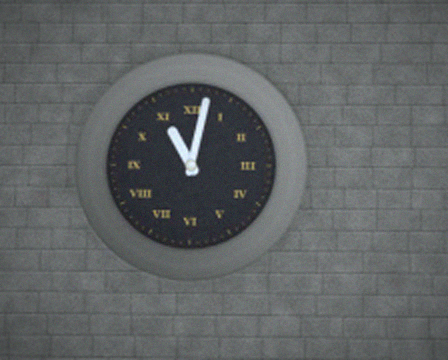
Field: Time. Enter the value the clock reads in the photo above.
11:02
